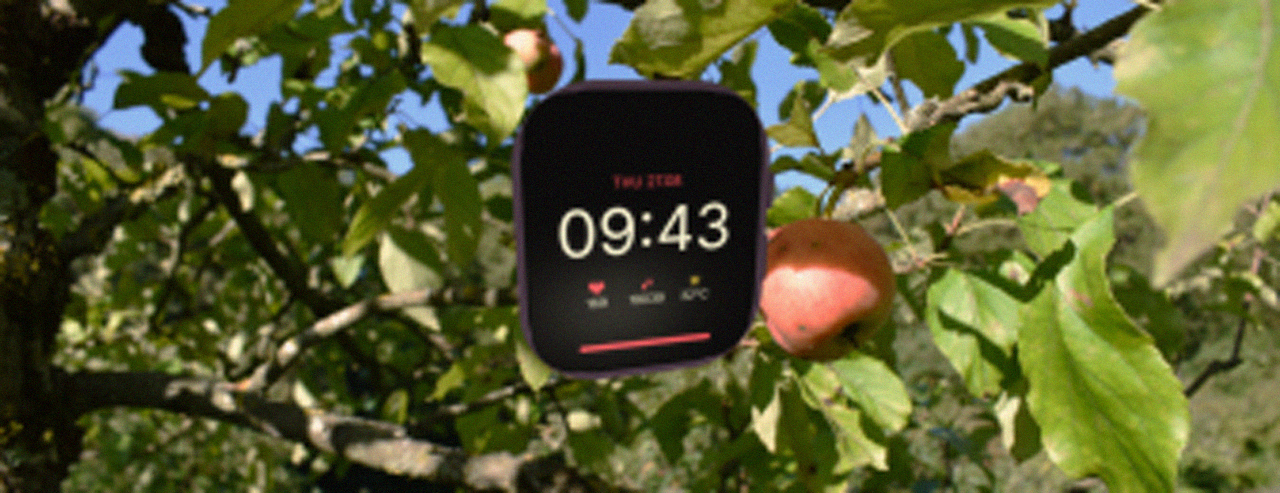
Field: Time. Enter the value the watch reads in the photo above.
9:43
